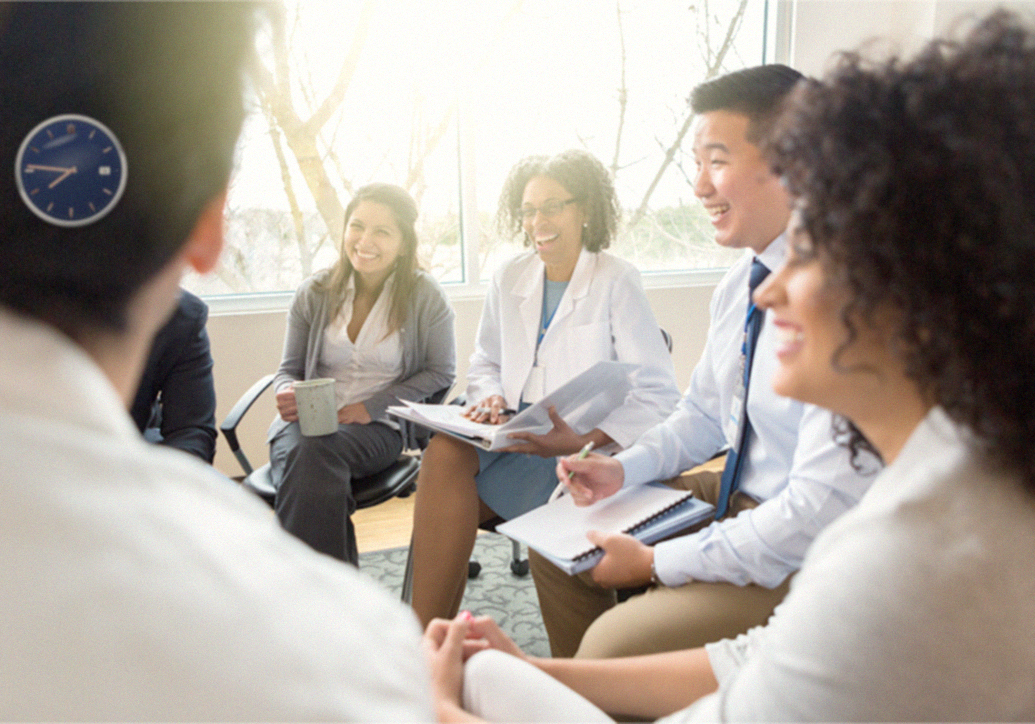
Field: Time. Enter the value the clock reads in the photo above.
7:46
